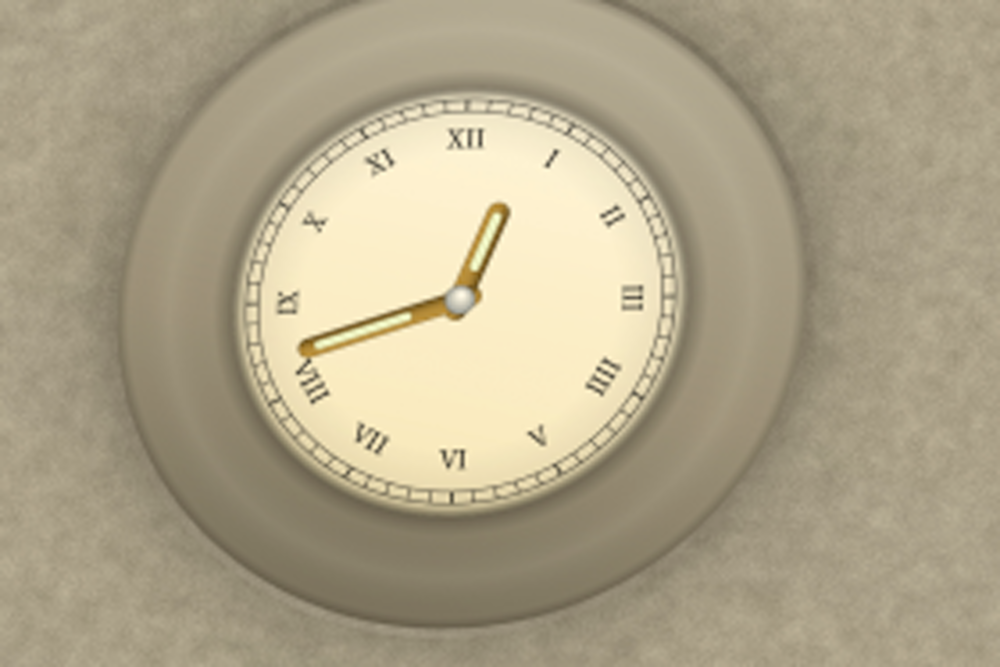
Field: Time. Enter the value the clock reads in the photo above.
12:42
